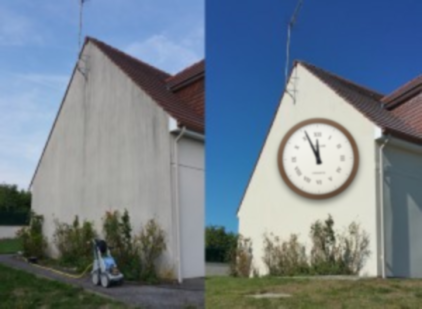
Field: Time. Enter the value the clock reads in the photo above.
11:56
